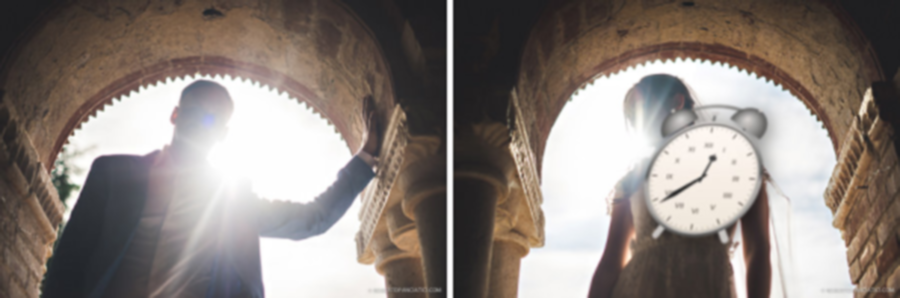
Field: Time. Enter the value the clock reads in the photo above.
12:39
